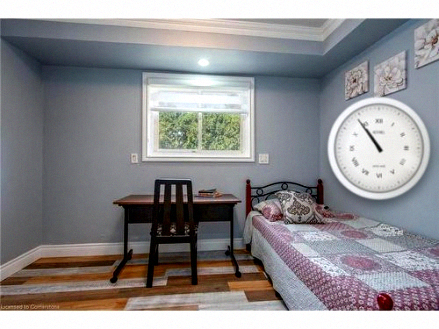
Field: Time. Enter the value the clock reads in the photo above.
10:54
